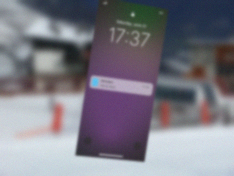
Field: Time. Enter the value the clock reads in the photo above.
17:37
